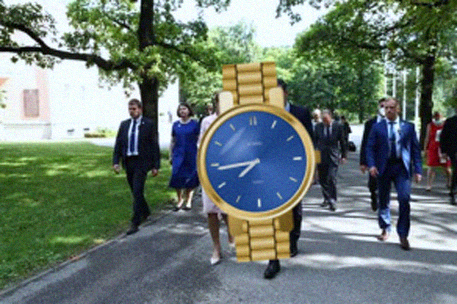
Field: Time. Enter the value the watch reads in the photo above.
7:44
